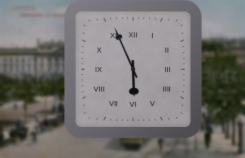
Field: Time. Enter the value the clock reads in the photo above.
5:56
